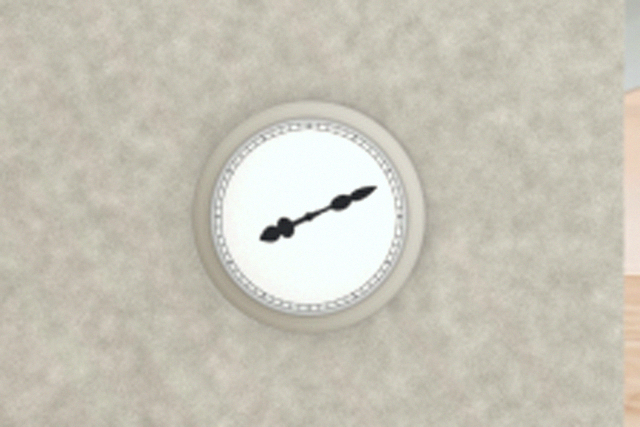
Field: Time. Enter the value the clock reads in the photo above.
8:11
